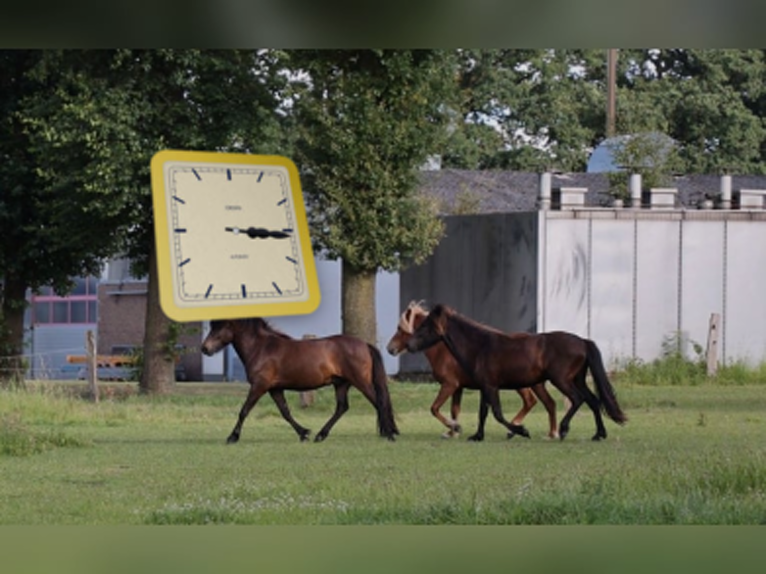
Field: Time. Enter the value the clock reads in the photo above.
3:16
